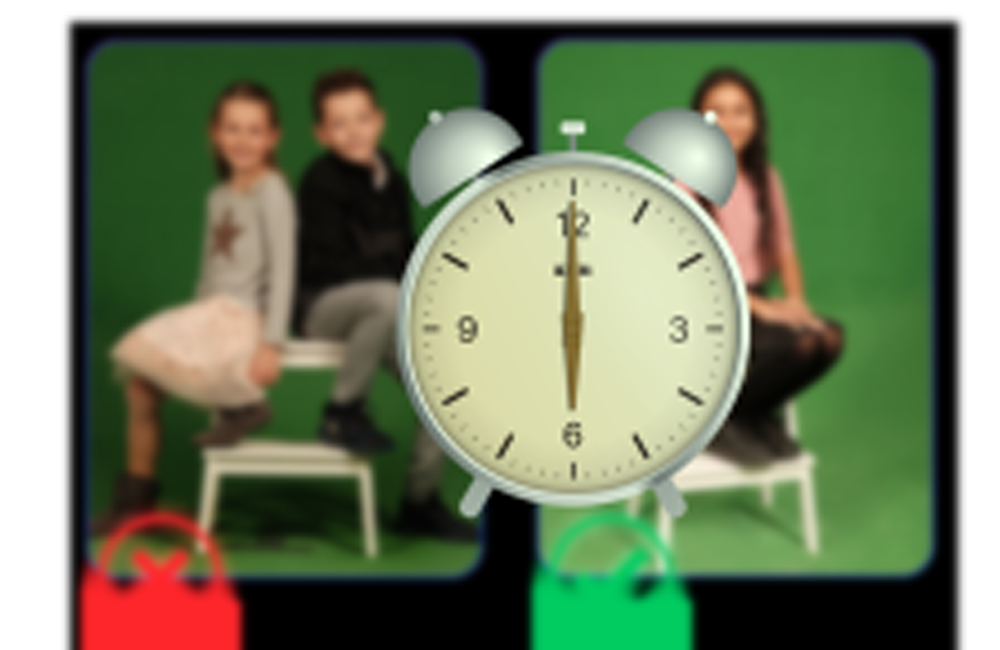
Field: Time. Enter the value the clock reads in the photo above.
6:00
